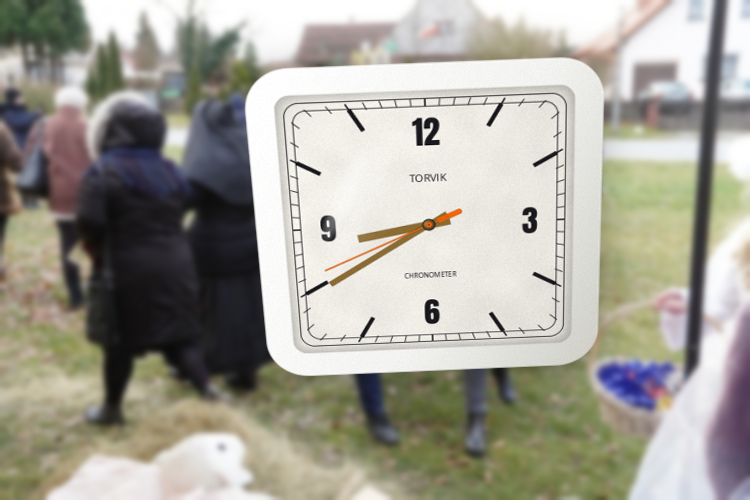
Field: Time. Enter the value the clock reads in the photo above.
8:39:41
